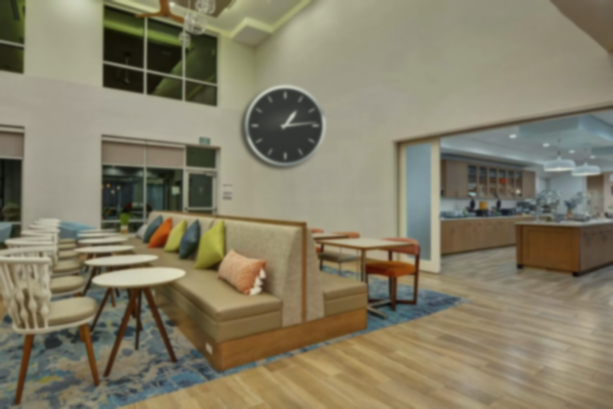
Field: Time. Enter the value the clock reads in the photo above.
1:14
